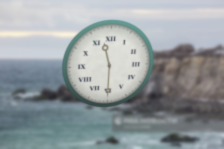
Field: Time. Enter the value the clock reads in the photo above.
11:30
